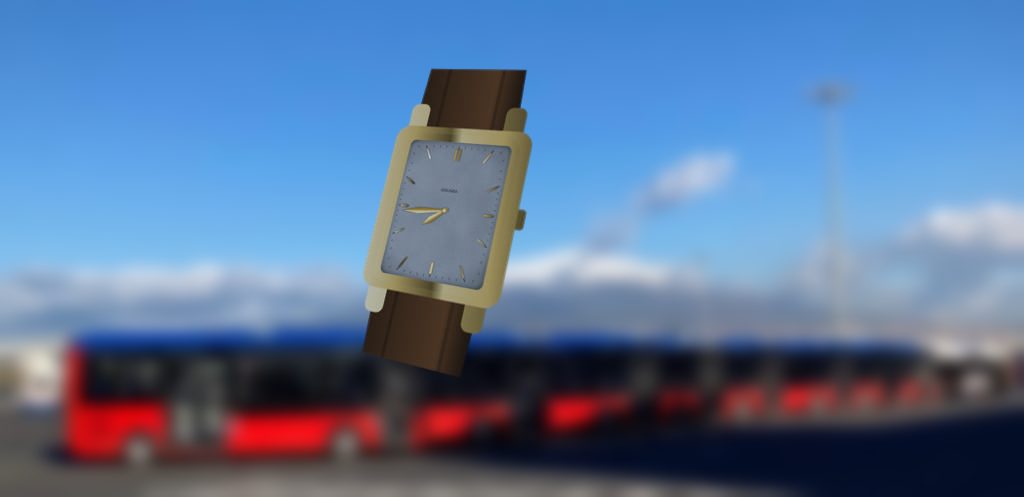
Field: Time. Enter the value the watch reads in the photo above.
7:44
